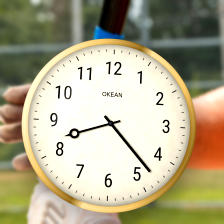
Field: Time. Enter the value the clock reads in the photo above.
8:23
